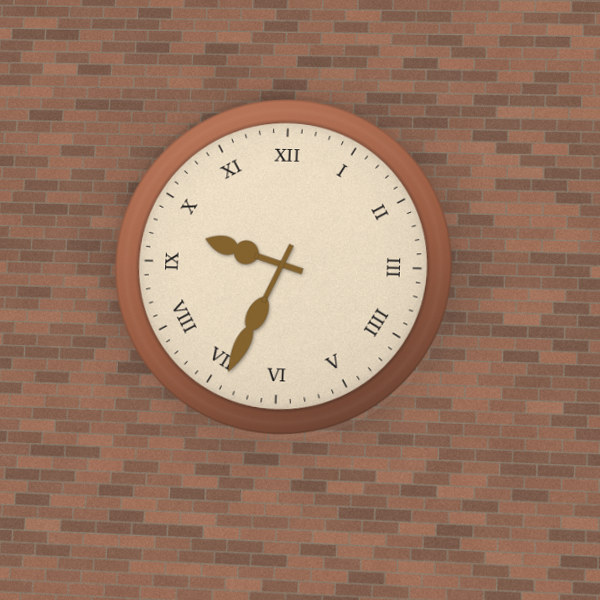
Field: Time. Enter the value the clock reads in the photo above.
9:34
